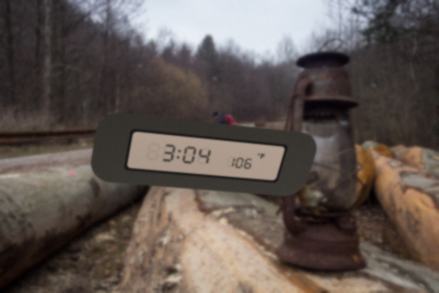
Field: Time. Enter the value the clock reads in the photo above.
3:04
